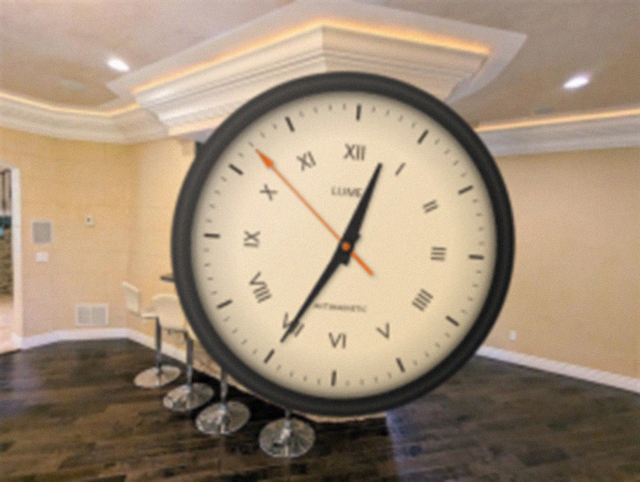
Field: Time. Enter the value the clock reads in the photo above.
12:34:52
